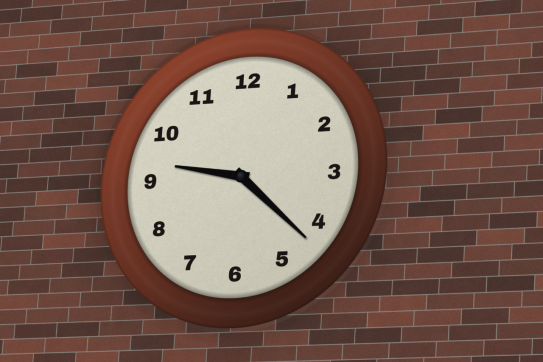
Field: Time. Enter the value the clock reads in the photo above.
9:22
